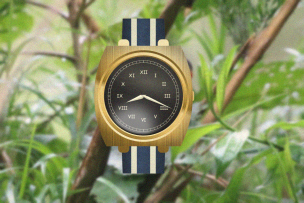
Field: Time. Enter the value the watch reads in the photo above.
8:19
